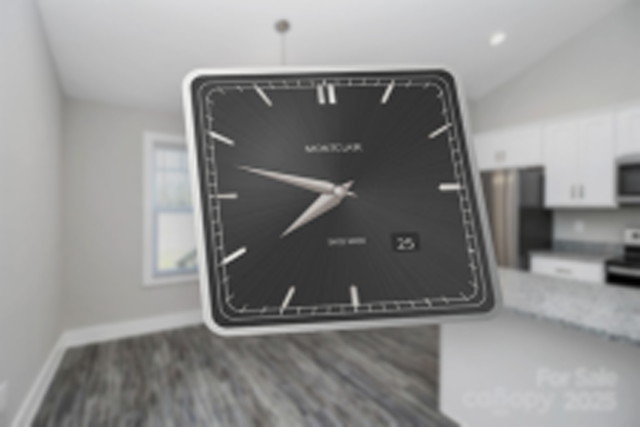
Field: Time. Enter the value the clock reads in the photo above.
7:48
